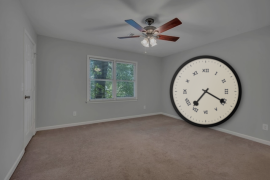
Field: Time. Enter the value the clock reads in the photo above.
7:20
